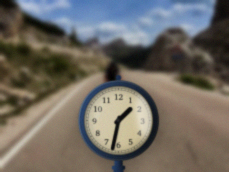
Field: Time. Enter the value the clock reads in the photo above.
1:32
